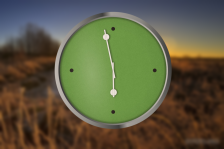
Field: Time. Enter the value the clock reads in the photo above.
5:58
